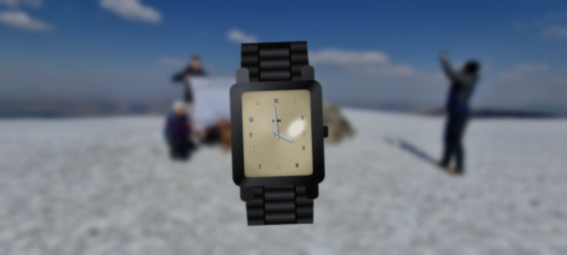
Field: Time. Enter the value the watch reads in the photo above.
3:59
